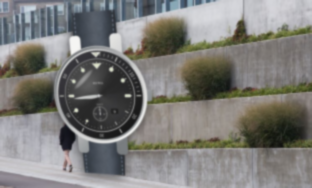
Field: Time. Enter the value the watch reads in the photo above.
8:44
